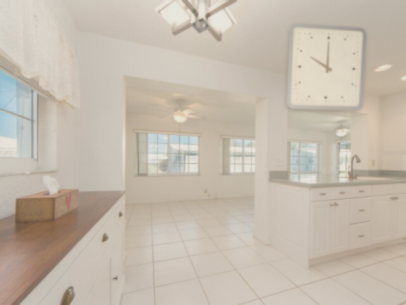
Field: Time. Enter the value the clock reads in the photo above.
10:00
